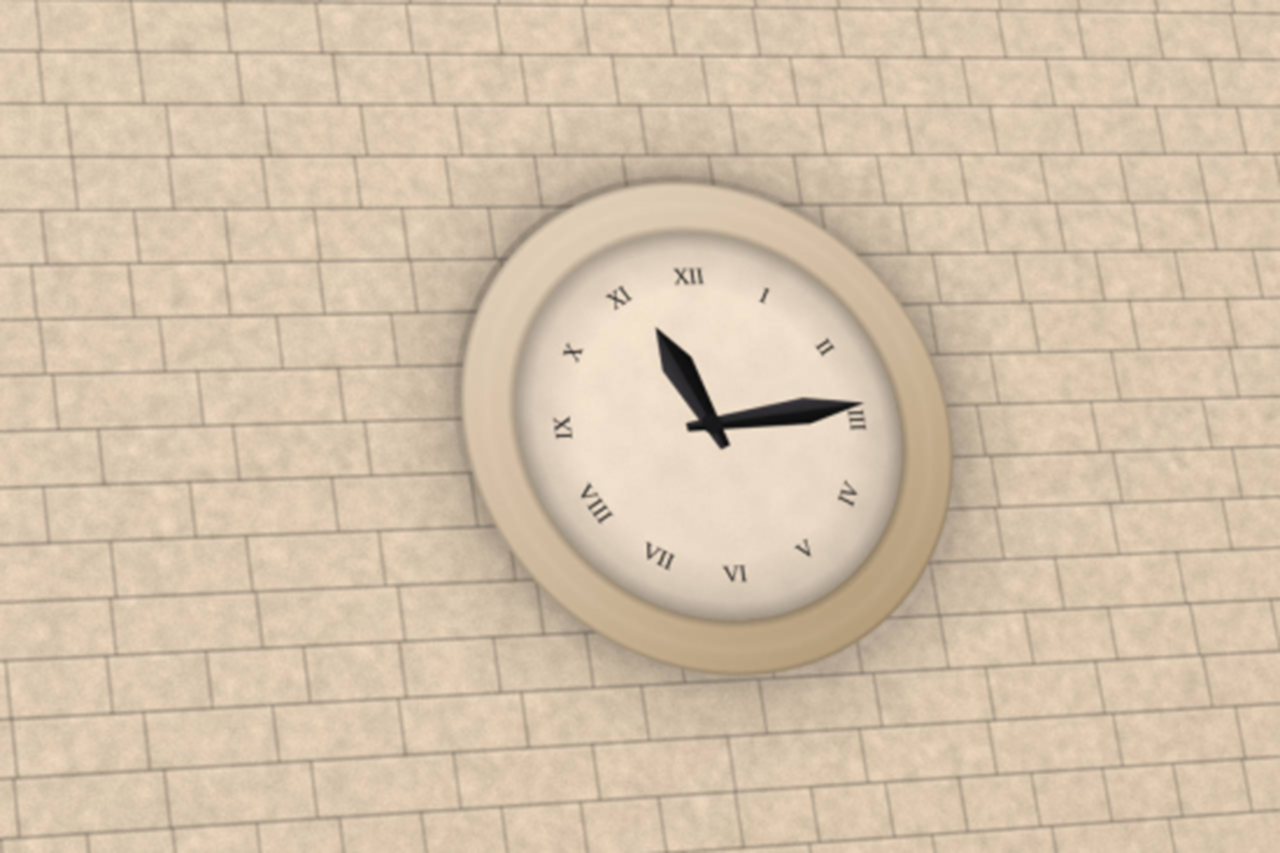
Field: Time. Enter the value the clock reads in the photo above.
11:14
